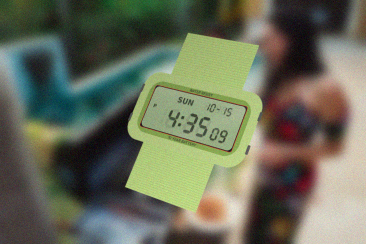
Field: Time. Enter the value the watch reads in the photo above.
4:35:09
